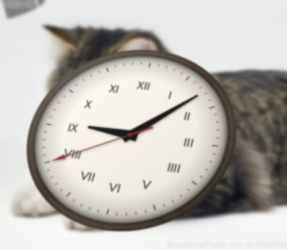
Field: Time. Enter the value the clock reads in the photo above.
9:07:40
